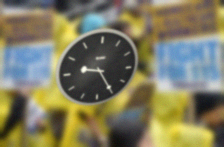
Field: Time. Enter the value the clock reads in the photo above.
9:25
